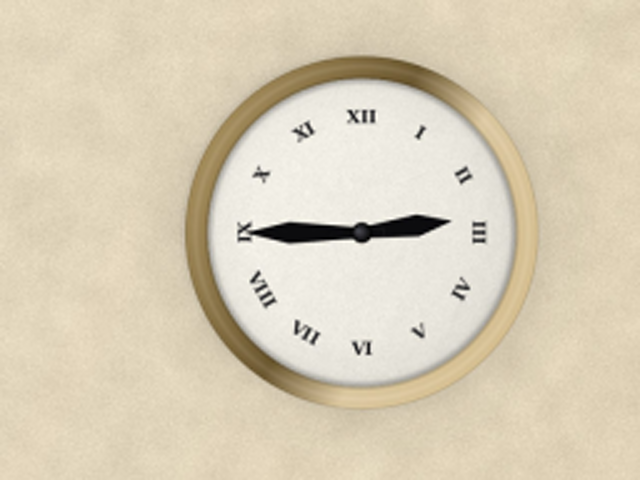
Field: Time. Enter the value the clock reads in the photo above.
2:45
